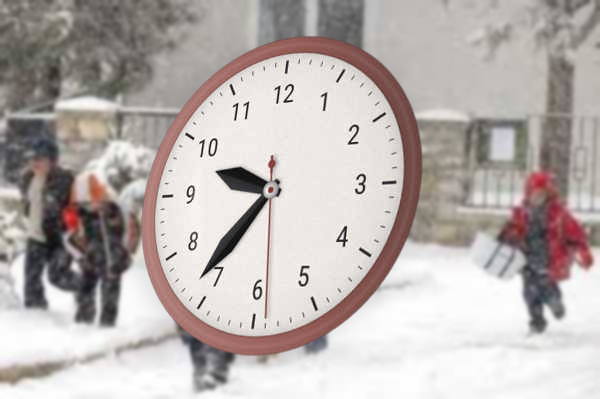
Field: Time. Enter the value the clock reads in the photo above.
9:36:29
